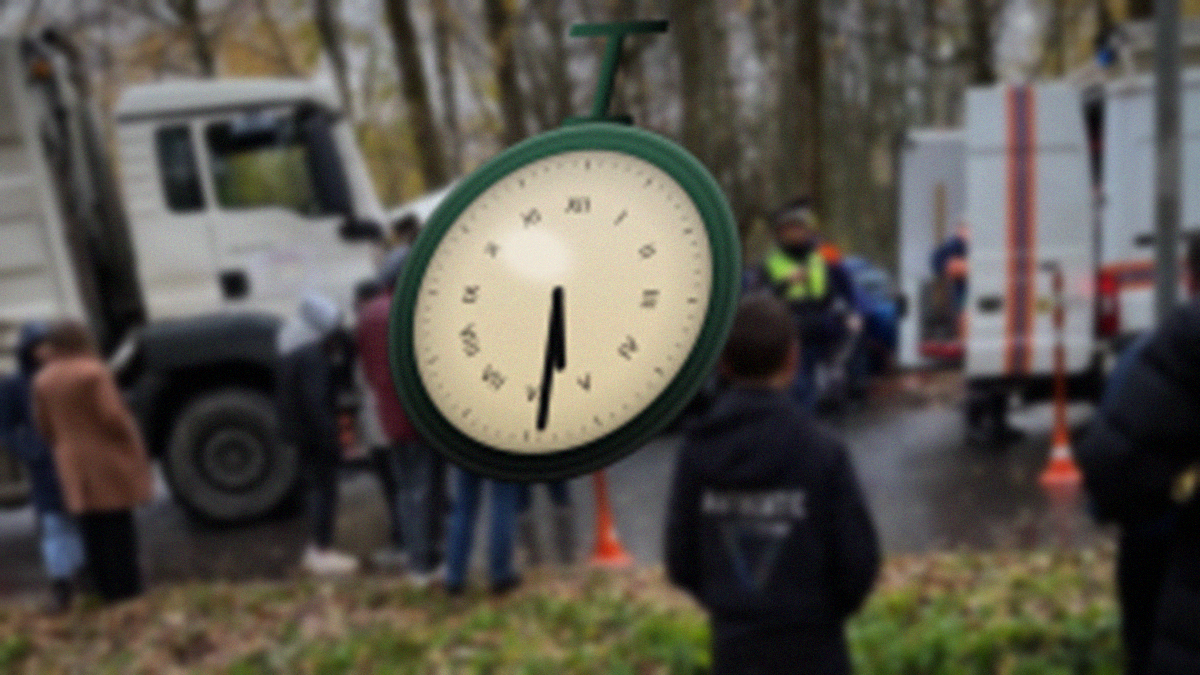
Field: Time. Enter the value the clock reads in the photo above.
5:29
